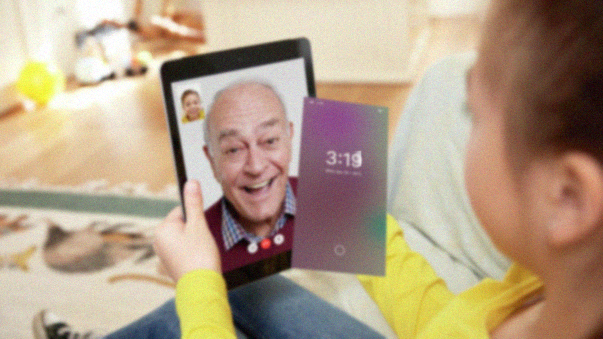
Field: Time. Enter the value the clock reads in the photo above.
3:19
